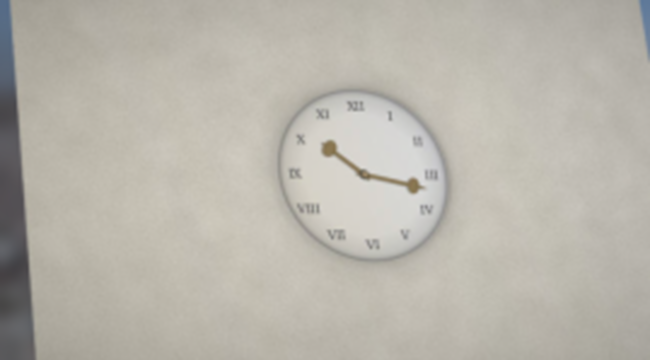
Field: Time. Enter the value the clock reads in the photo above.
10:17
